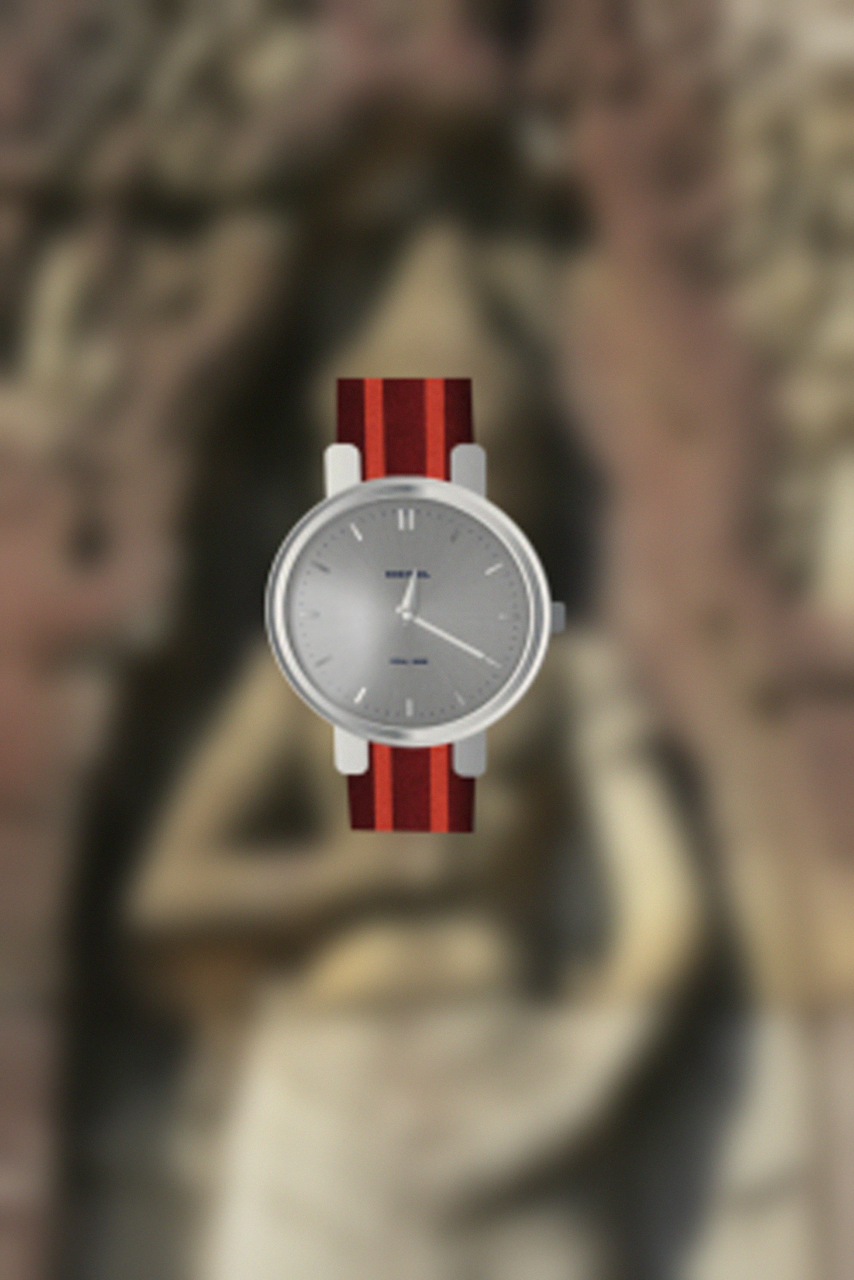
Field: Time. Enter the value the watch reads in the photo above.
12:20
